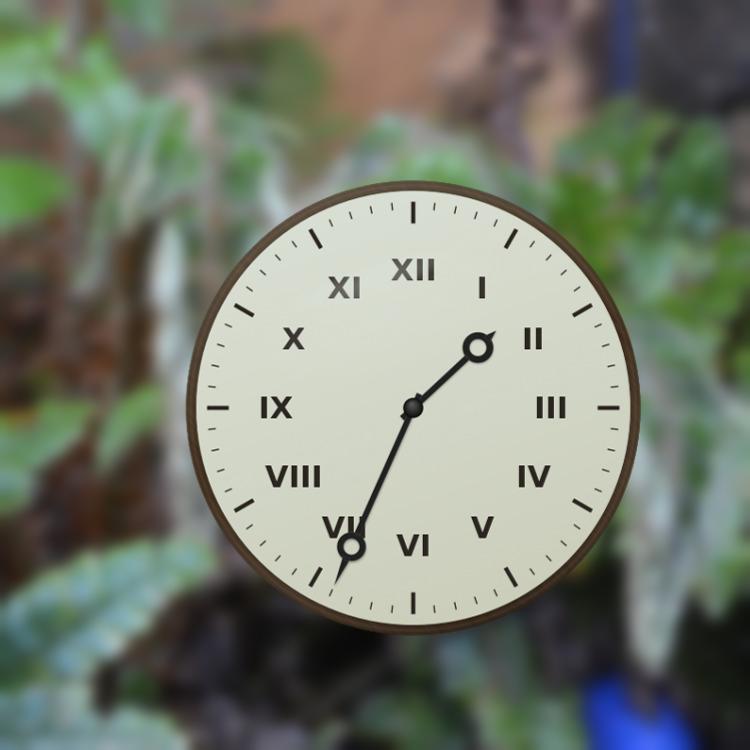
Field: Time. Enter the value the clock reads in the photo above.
1:34
